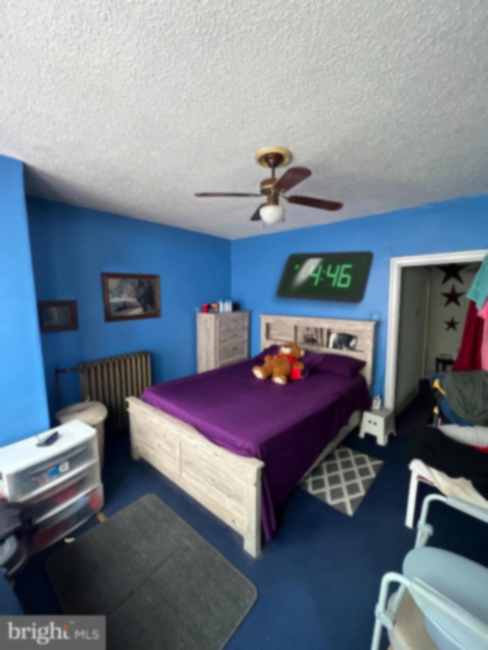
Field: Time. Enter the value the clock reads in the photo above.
4:46
